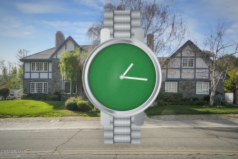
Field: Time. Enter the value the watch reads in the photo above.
1:16
